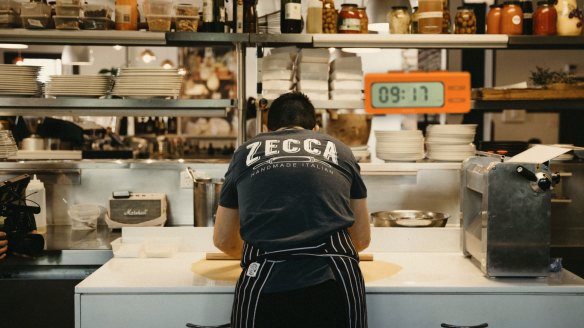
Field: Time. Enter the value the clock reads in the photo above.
9:17
